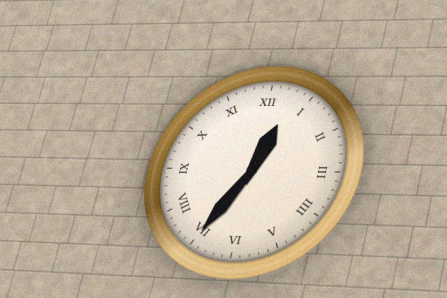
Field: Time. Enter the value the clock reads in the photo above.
12:35
